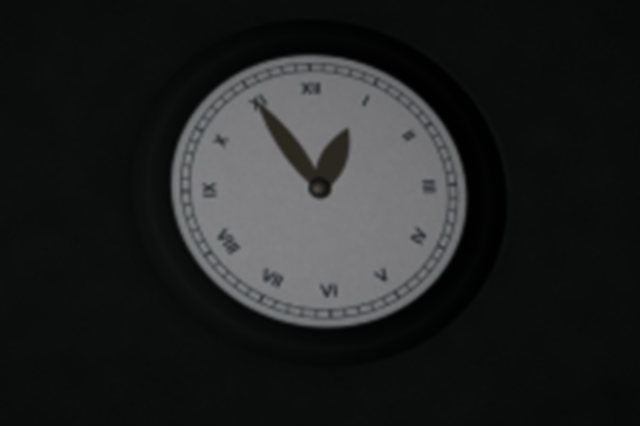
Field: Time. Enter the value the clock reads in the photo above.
12:55
